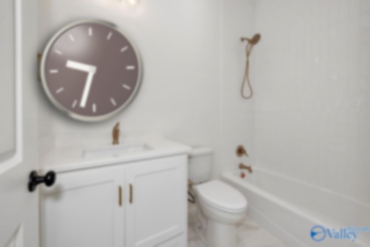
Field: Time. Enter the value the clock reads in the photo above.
9:33
